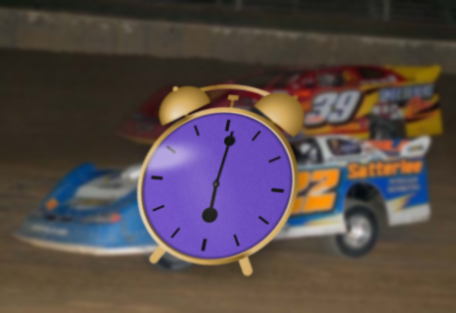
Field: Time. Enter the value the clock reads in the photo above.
6:01
